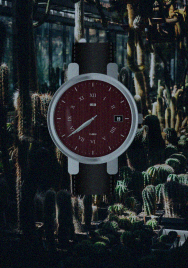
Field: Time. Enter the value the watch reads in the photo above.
7:39
